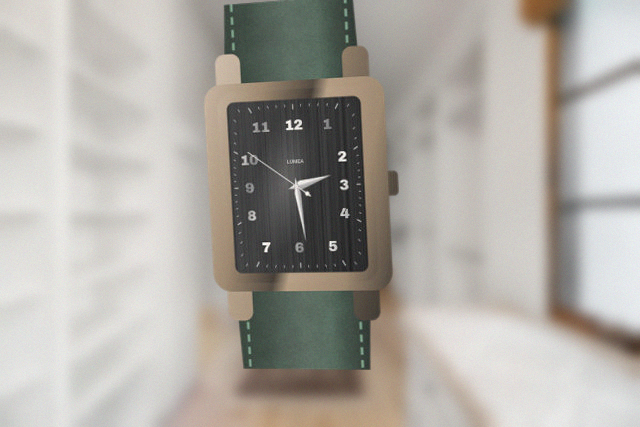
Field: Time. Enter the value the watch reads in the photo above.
2:28:51
